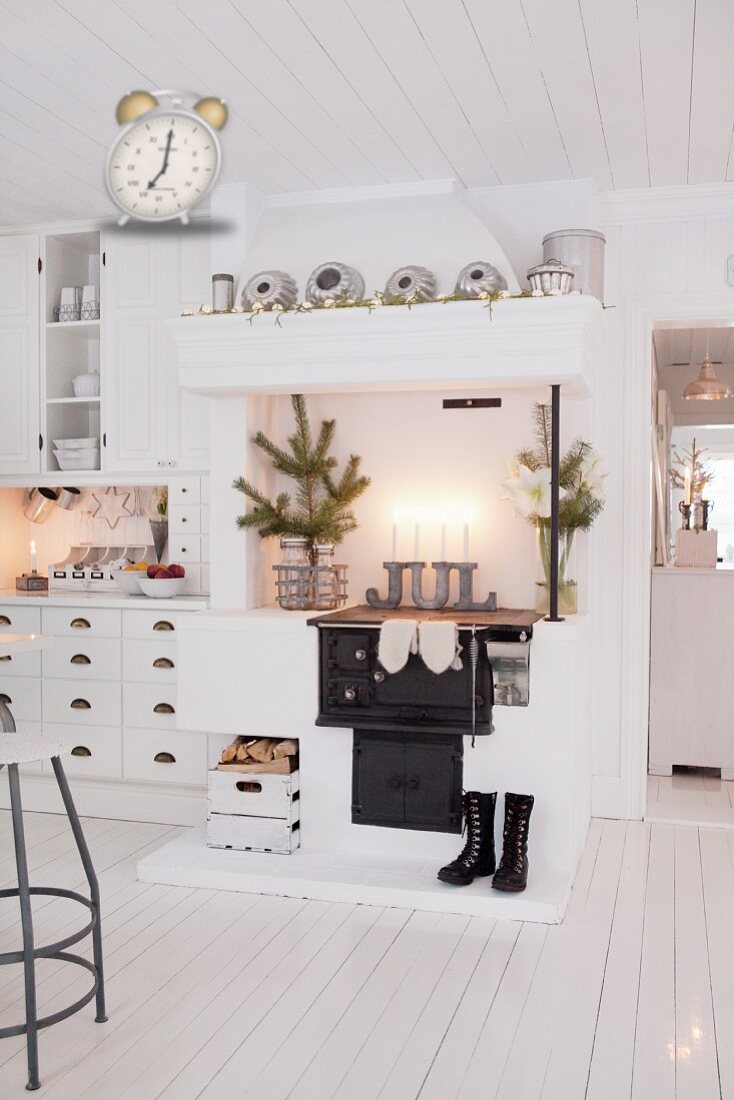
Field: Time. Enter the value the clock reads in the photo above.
7:00
